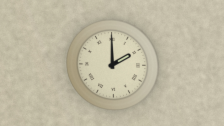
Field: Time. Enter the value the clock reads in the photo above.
2:00
